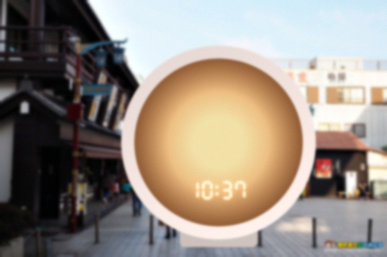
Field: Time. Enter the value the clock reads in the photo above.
10:37
